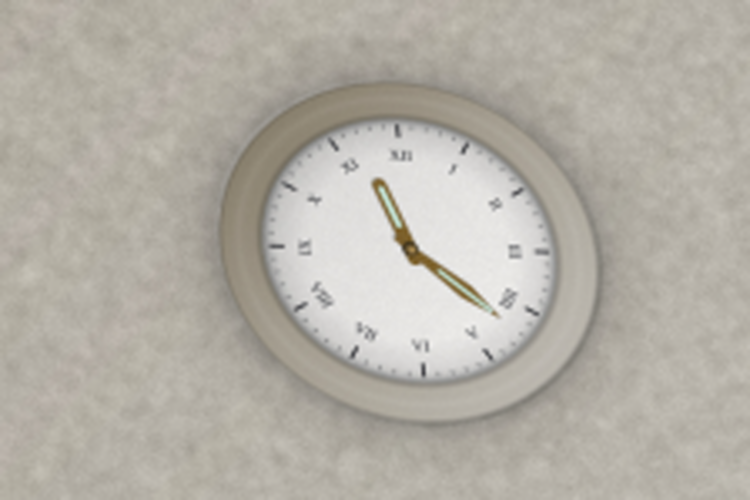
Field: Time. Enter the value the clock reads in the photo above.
11:22
